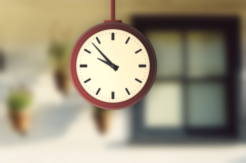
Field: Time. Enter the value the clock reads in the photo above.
9:53
